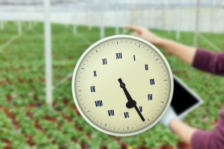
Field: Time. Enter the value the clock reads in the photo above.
5:26
